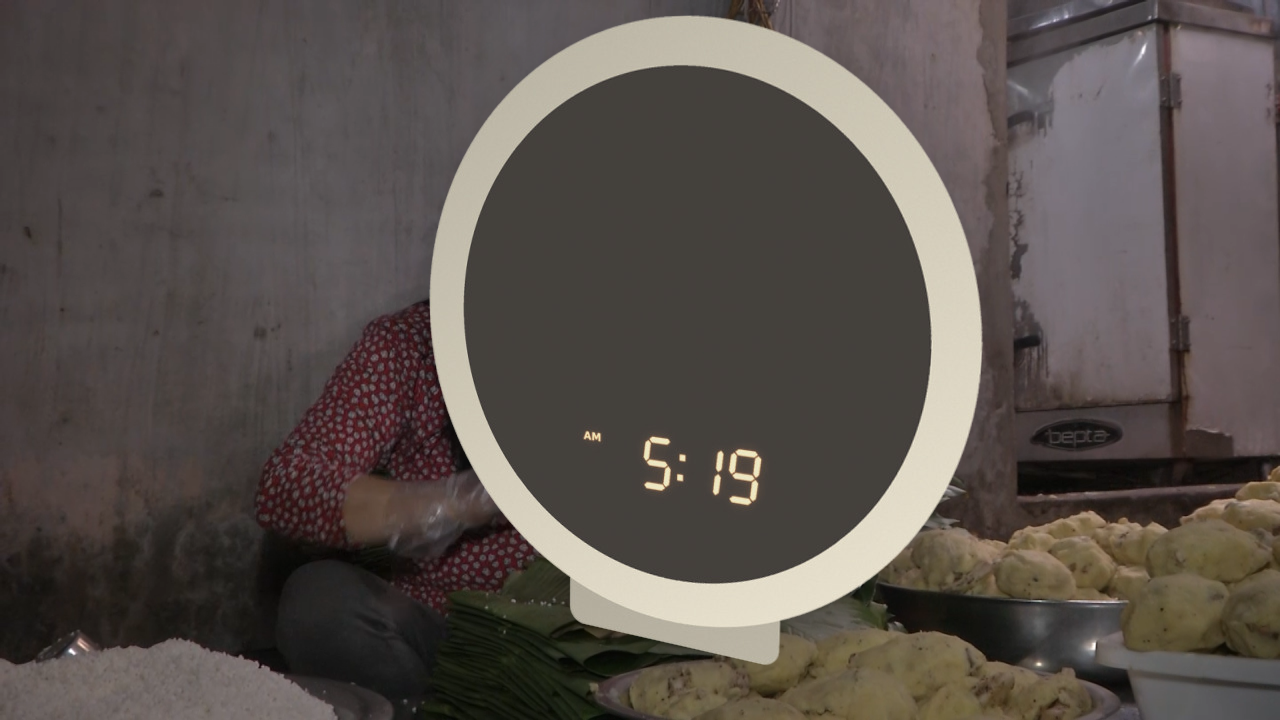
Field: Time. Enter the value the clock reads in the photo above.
5:19
